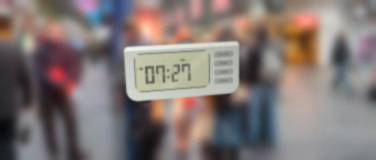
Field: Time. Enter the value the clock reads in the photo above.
7:27
